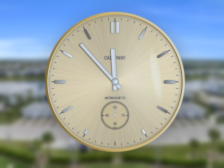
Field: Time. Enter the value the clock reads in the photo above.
11:53
